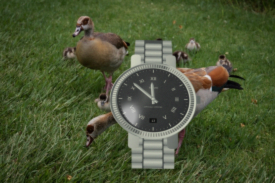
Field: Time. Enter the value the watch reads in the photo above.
11:52
